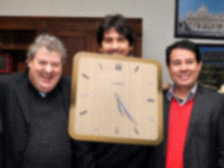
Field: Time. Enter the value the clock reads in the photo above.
5:24
